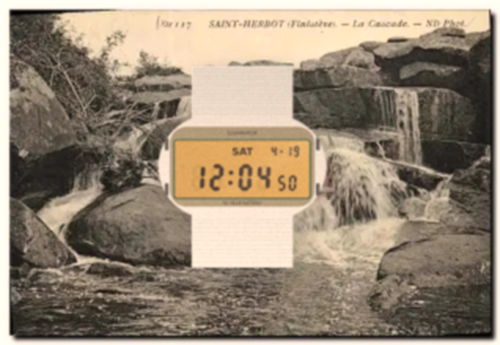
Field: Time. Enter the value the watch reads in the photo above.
12:04:50
